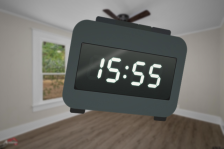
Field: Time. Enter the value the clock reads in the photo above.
15:55
